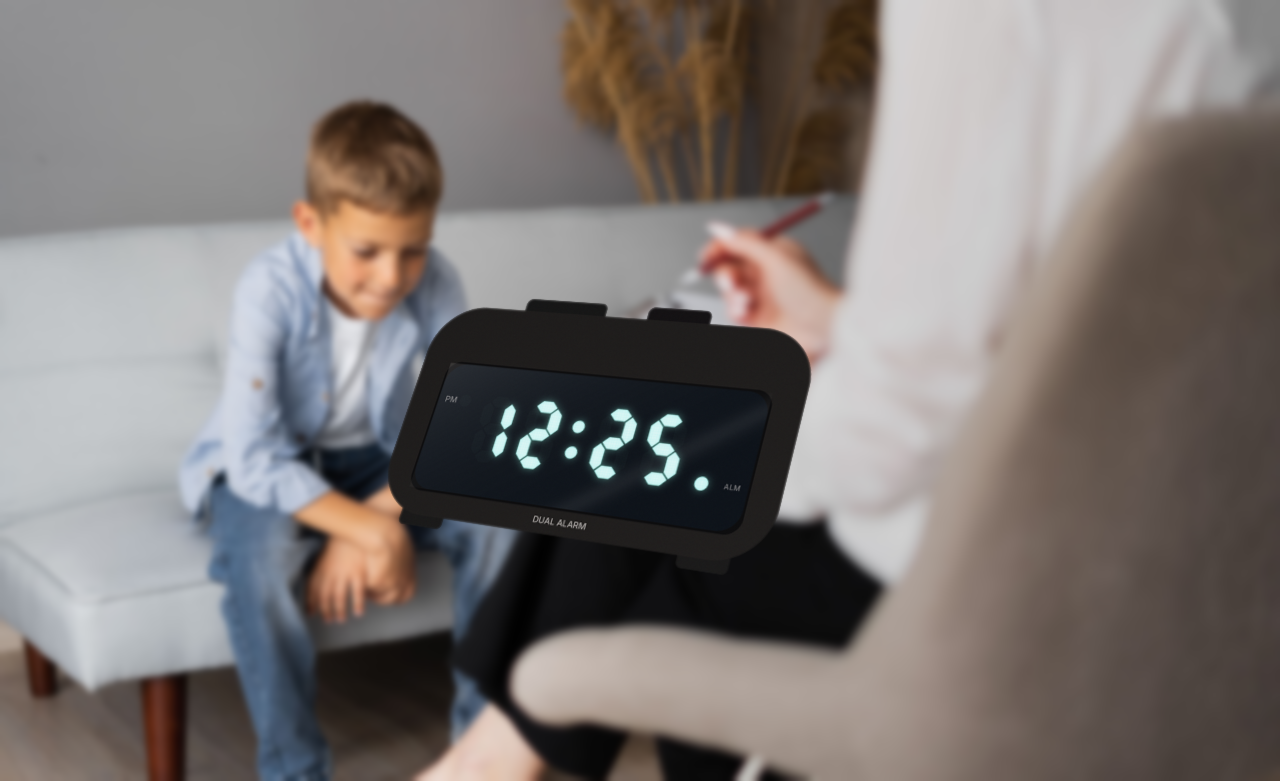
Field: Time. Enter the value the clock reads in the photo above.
12:25
